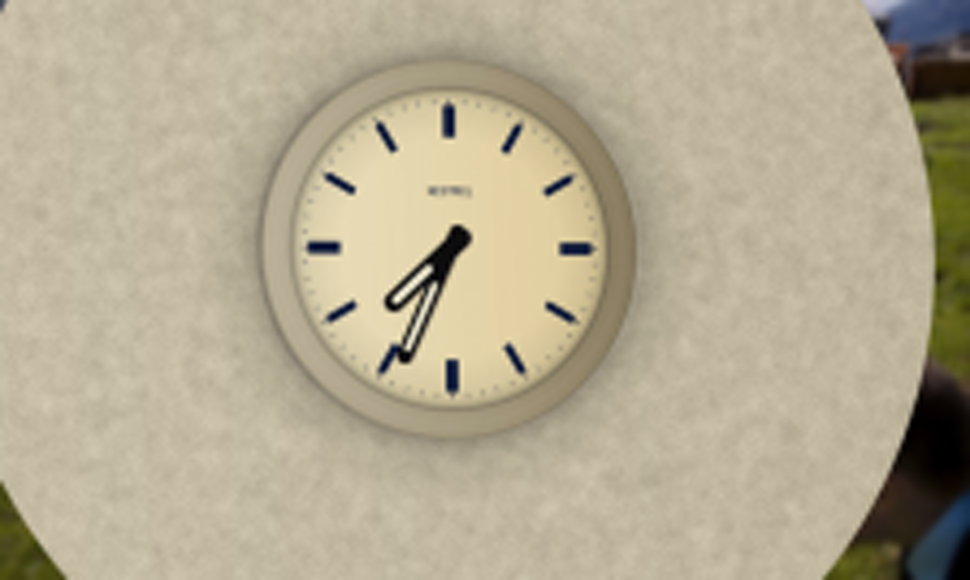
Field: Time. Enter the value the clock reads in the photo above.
7:34
